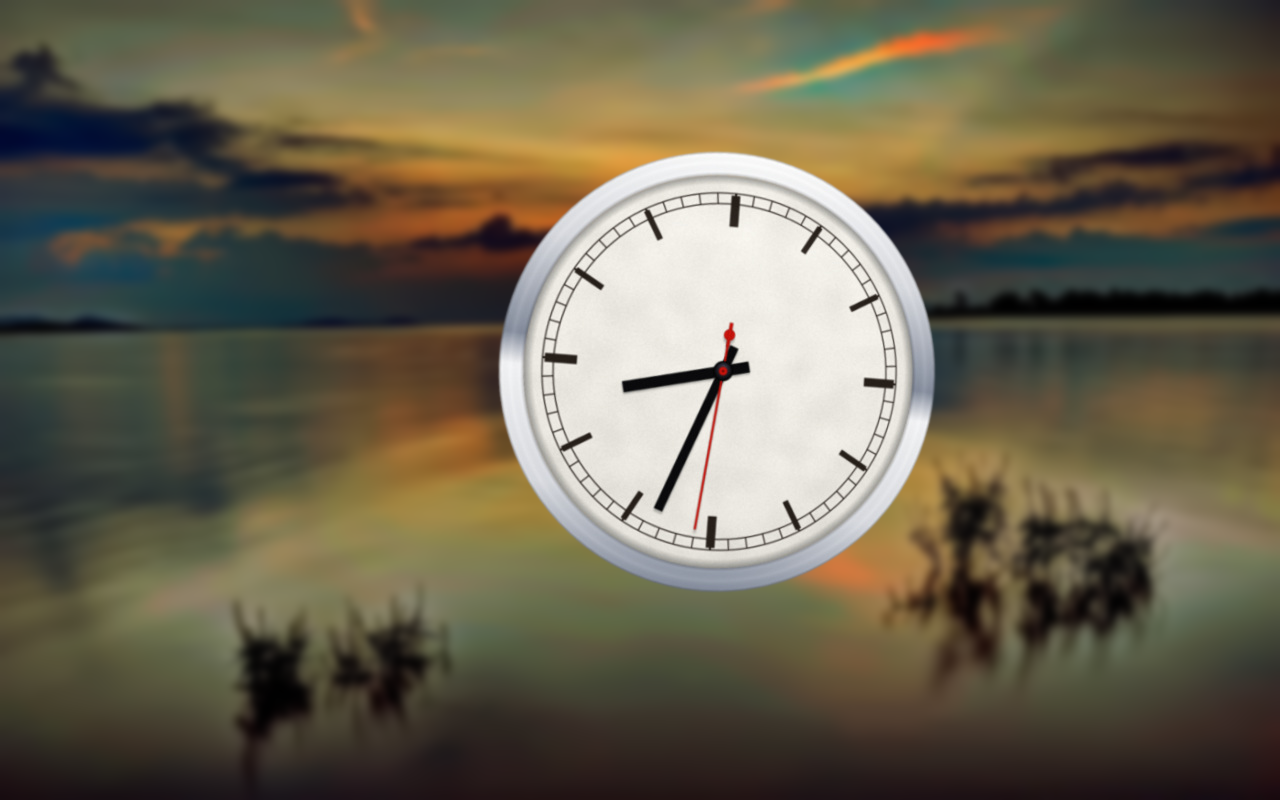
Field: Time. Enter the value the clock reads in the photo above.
8:33:31
